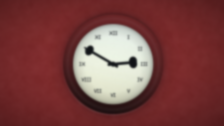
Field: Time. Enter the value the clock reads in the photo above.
2:50
